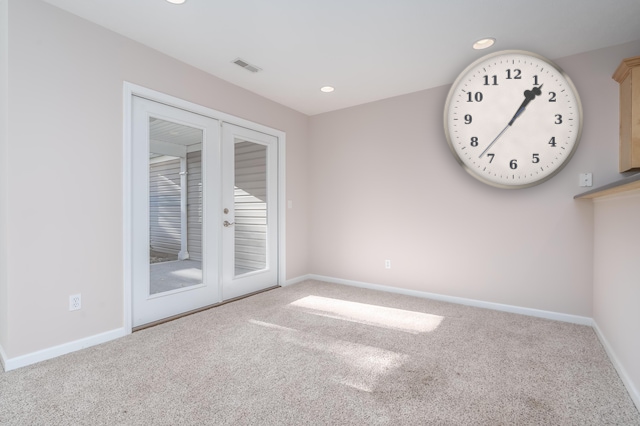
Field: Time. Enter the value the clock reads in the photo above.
1:06:37
